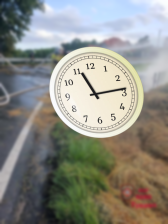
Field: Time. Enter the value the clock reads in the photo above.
11:14
